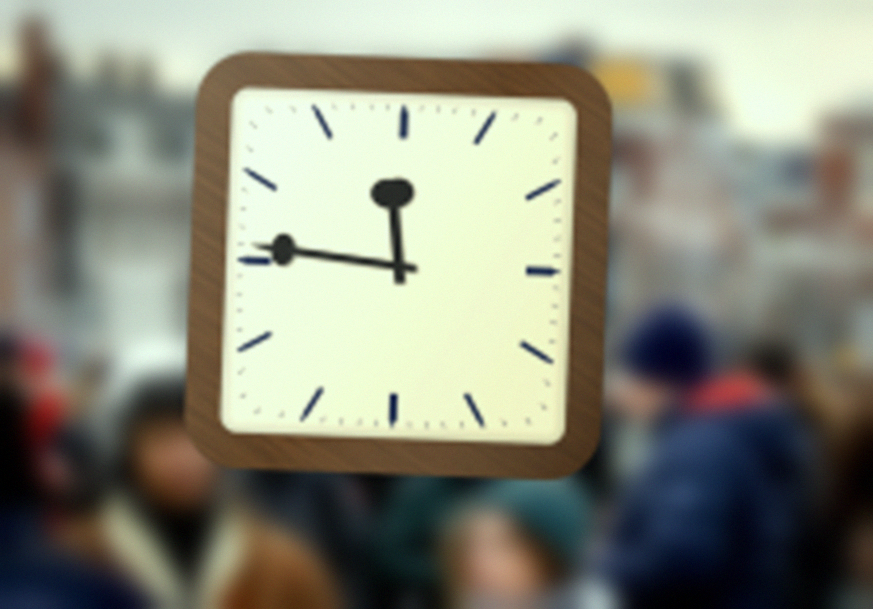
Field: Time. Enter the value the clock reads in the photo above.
11:46
